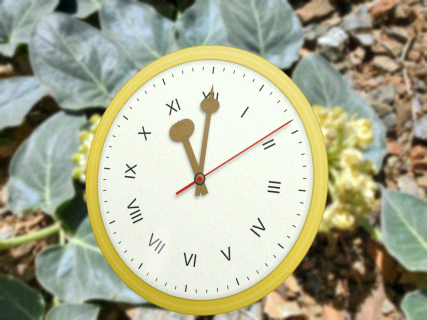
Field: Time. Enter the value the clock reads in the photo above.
11:00:09
